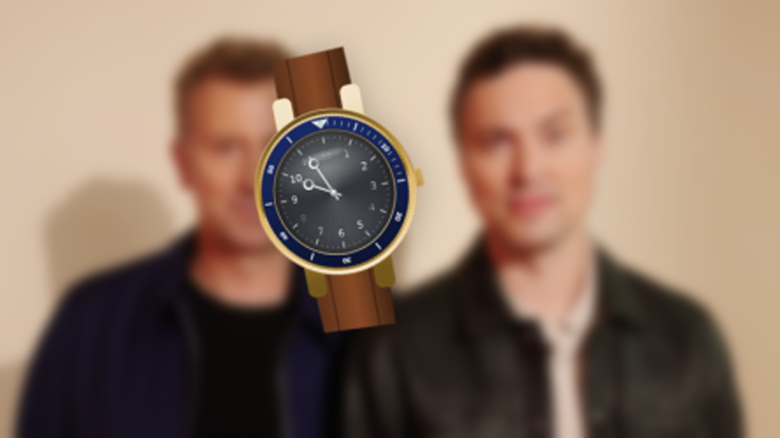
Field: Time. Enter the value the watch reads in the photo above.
9:56
